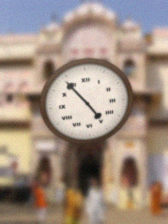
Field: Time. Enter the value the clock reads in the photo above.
4:54
